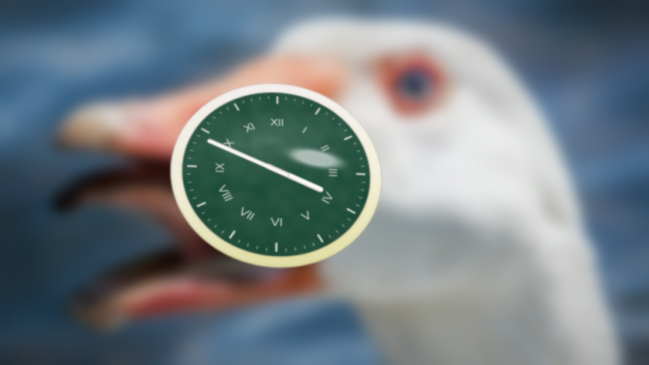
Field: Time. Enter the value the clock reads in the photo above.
3:49
